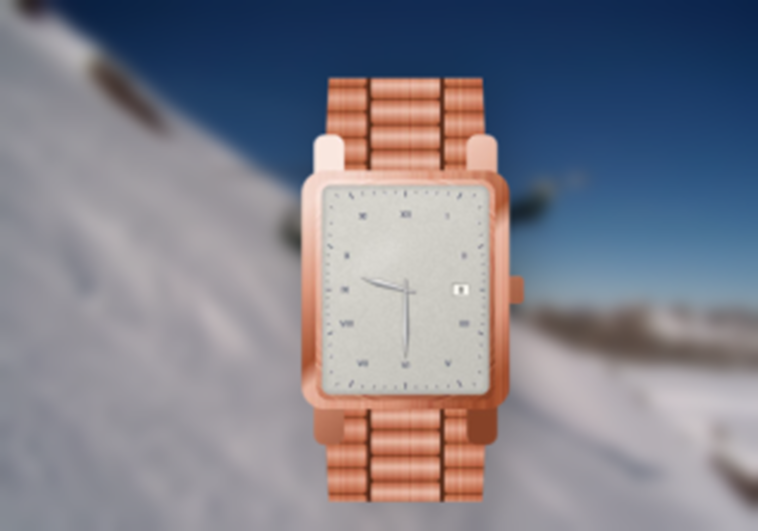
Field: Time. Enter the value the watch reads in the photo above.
9:30
